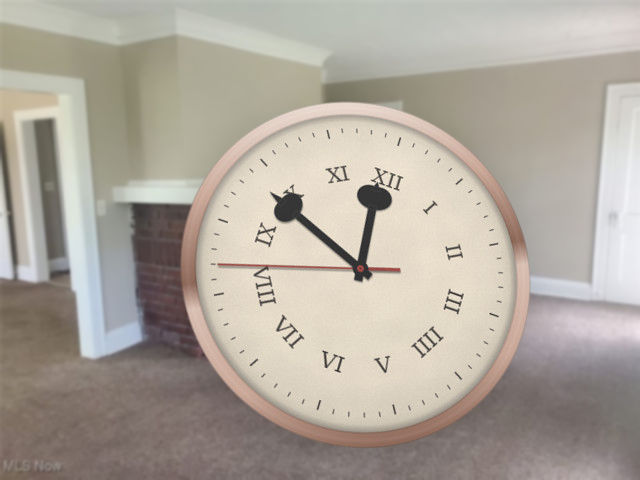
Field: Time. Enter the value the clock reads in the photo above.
11:48:42
